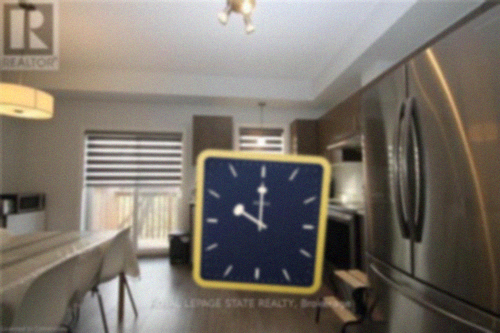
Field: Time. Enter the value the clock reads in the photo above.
10:00
